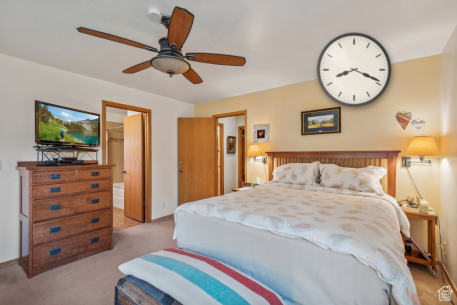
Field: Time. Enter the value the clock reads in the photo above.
8:19
